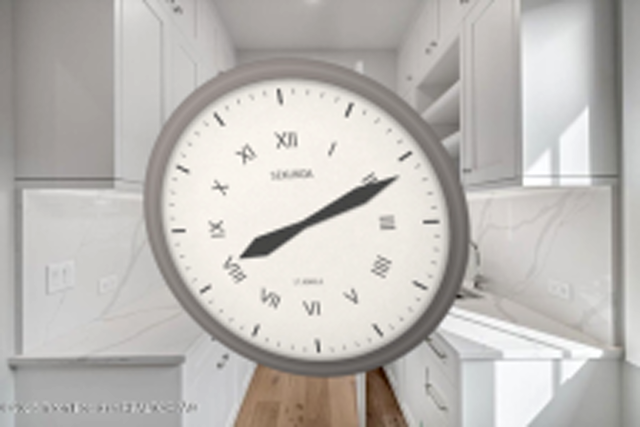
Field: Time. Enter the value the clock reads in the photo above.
8:11
